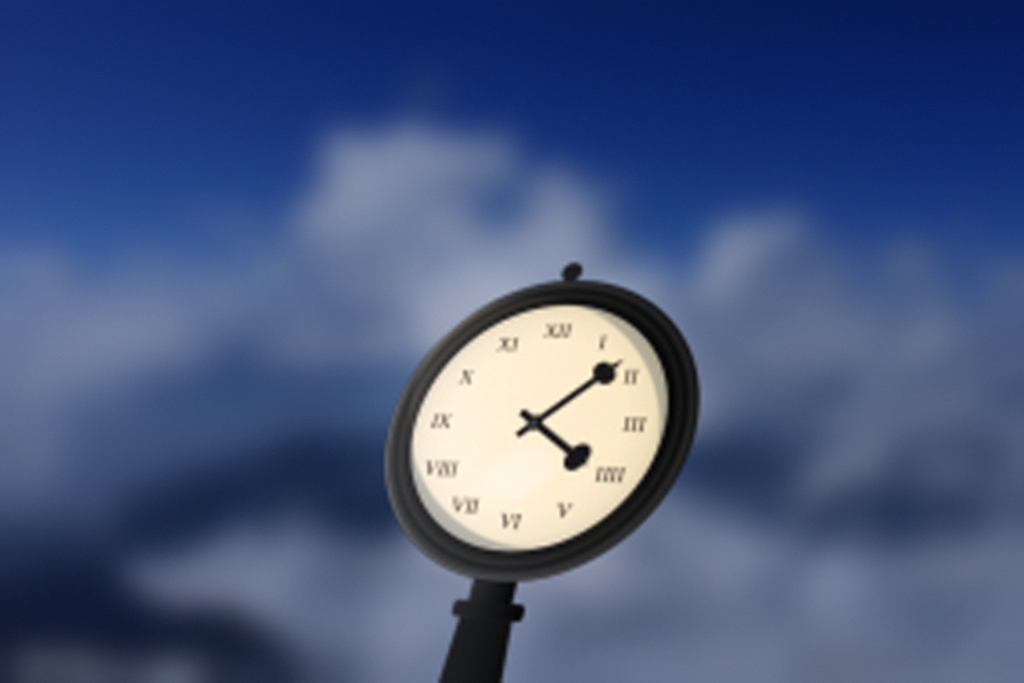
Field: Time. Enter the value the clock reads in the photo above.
4:08
